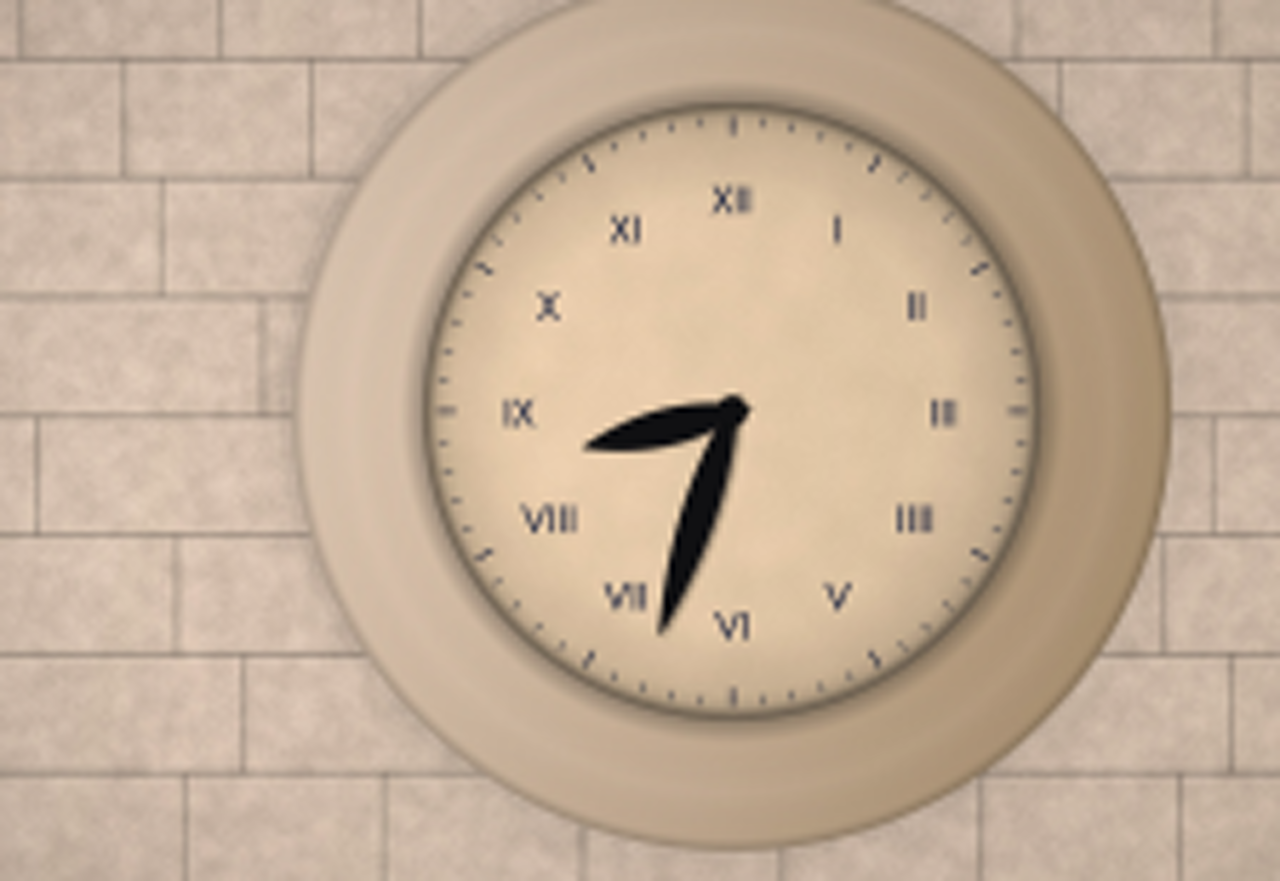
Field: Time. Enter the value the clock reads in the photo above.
8:33
